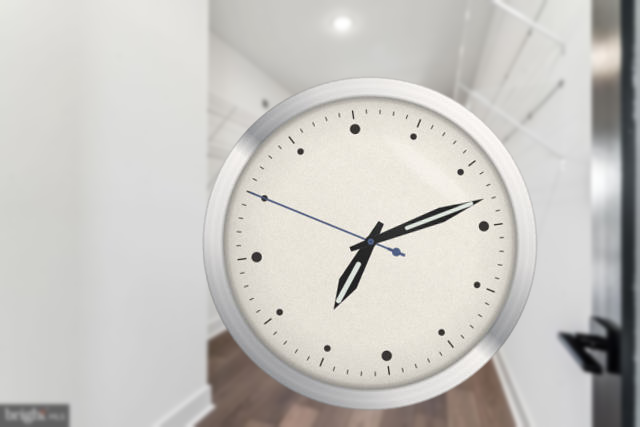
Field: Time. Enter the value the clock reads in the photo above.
7:12:50
